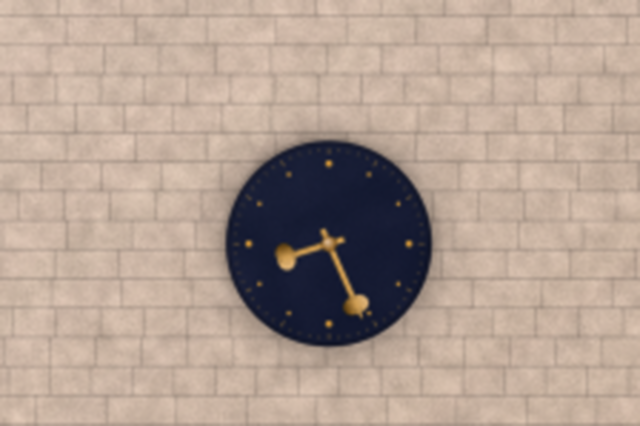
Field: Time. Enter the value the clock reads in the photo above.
8:26
